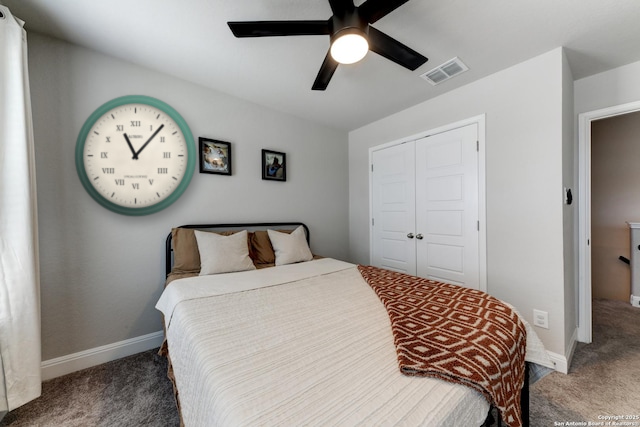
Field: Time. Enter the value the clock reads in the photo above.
11:07
